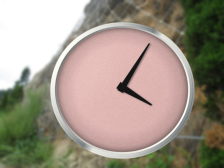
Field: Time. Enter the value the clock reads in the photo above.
4:05
